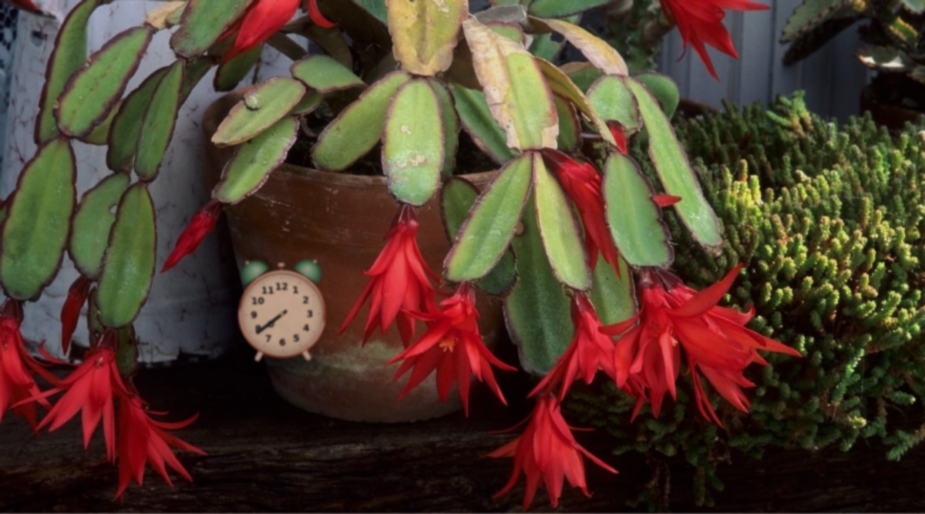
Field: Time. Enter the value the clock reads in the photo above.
7:39
